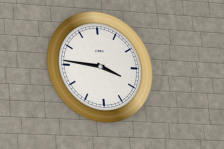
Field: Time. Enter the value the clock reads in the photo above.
3:46
